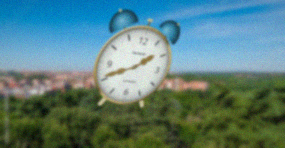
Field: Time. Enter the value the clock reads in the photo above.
1:41
